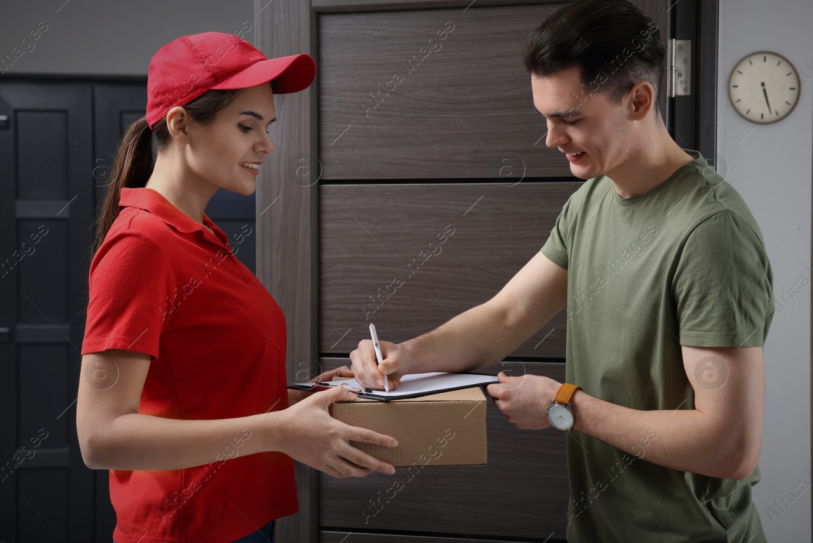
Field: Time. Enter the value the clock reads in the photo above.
5:27
